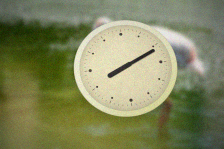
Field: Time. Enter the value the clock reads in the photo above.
8:11
